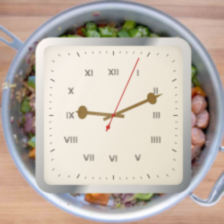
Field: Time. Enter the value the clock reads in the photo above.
9:11:04
